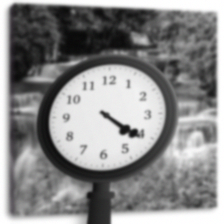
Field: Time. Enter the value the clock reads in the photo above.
4:21
